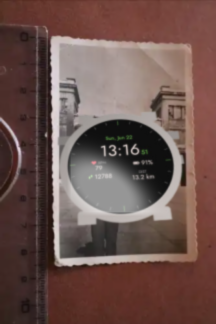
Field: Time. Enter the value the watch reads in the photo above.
13:16
